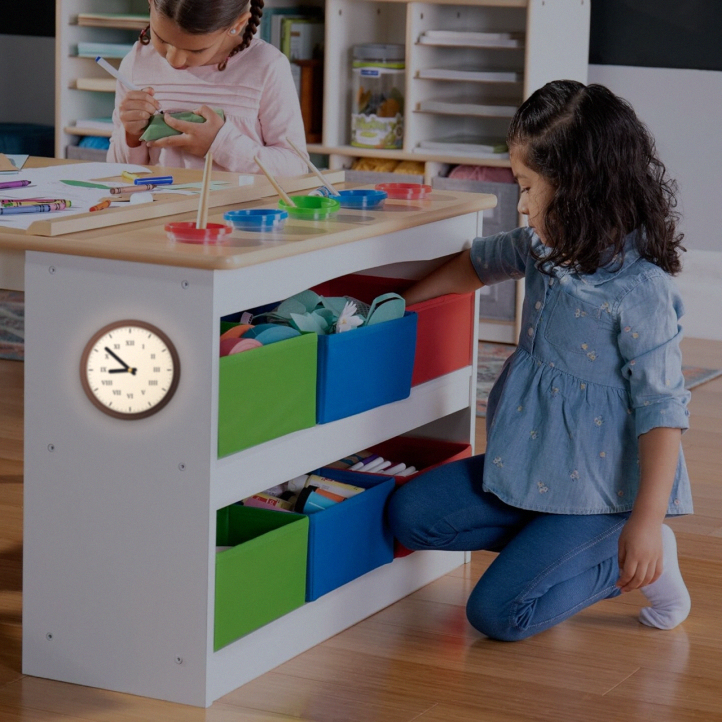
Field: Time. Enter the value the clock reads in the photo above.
8:52
